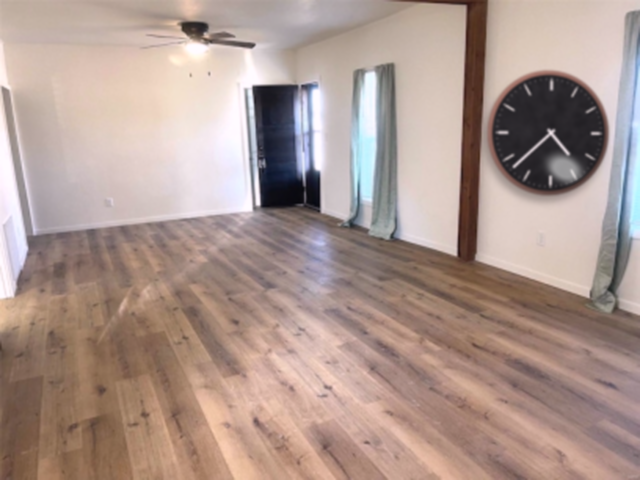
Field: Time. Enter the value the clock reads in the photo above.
4:38
